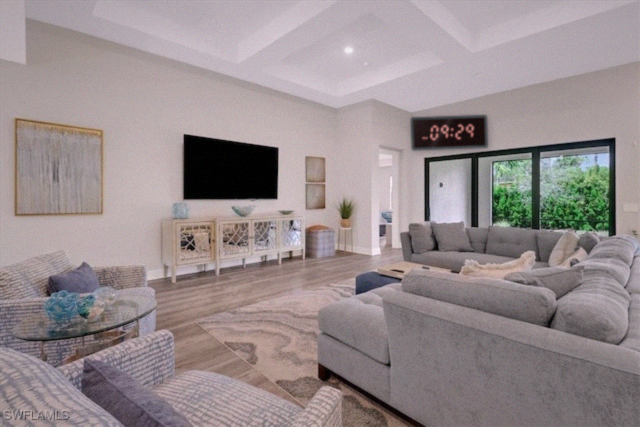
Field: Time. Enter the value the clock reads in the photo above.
9:29
